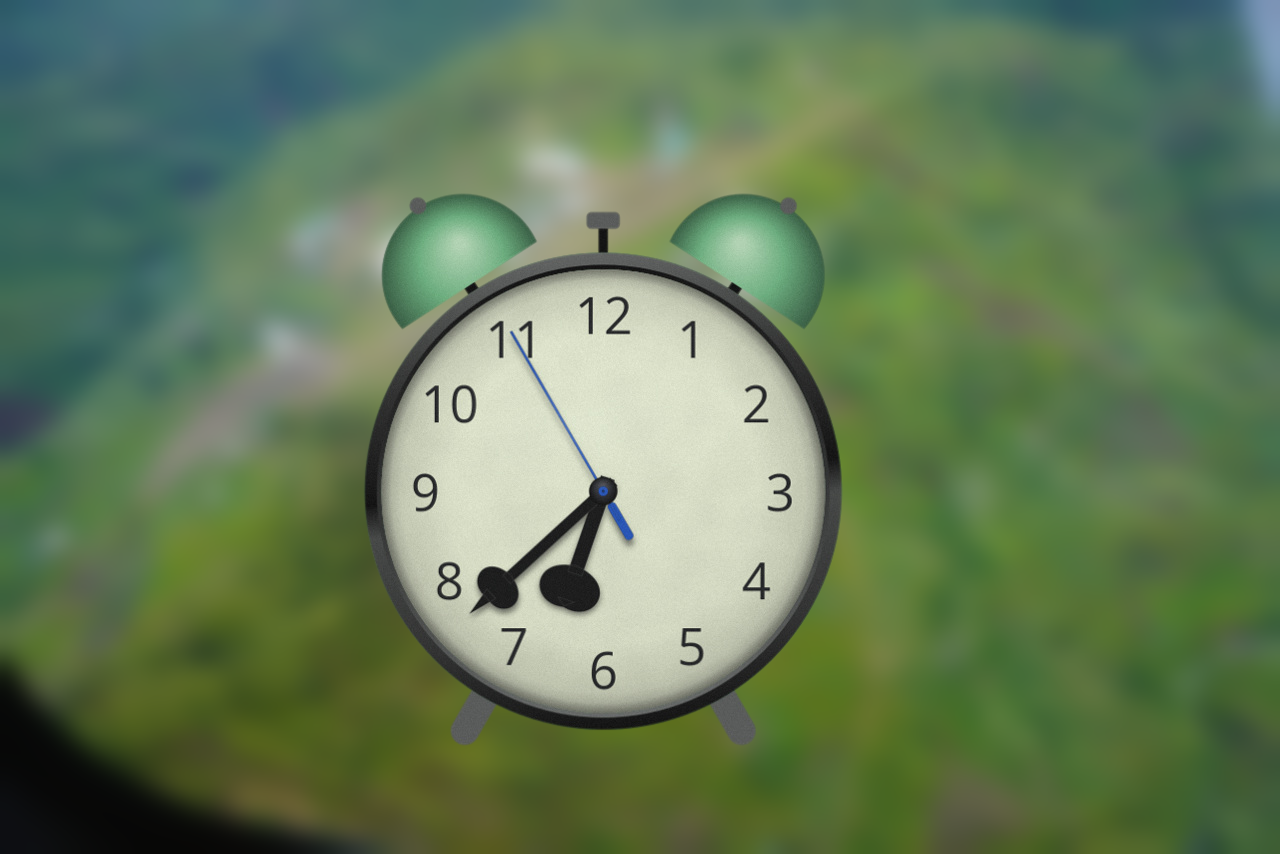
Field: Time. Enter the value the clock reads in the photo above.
6:37:55
